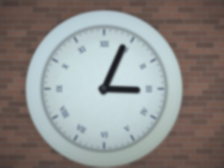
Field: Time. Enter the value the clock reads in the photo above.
3:04
